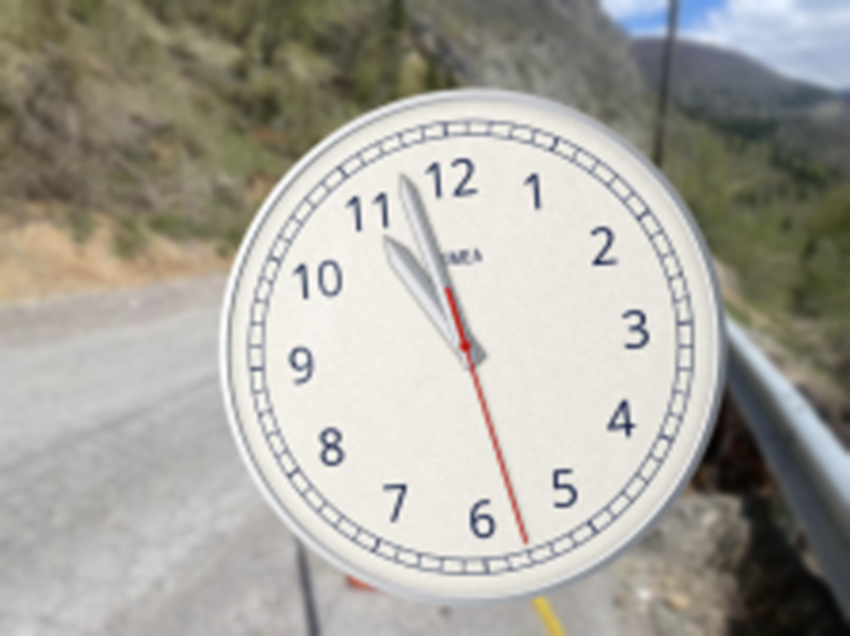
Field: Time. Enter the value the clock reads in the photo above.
10:57:28
